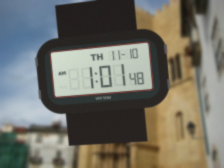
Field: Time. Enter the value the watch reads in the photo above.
1:01:48
